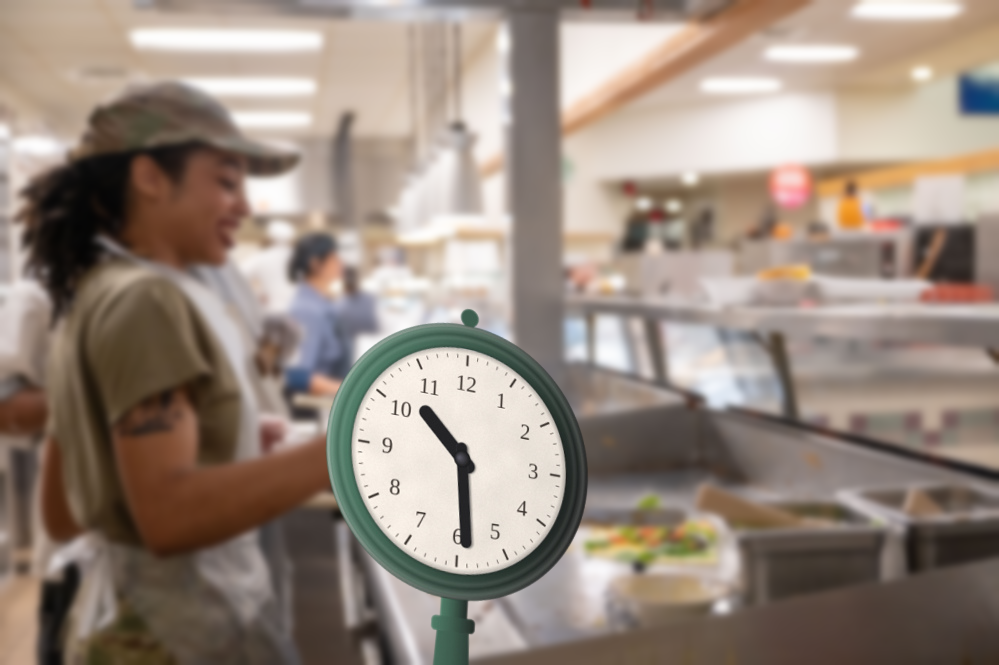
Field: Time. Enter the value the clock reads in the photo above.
10:29
